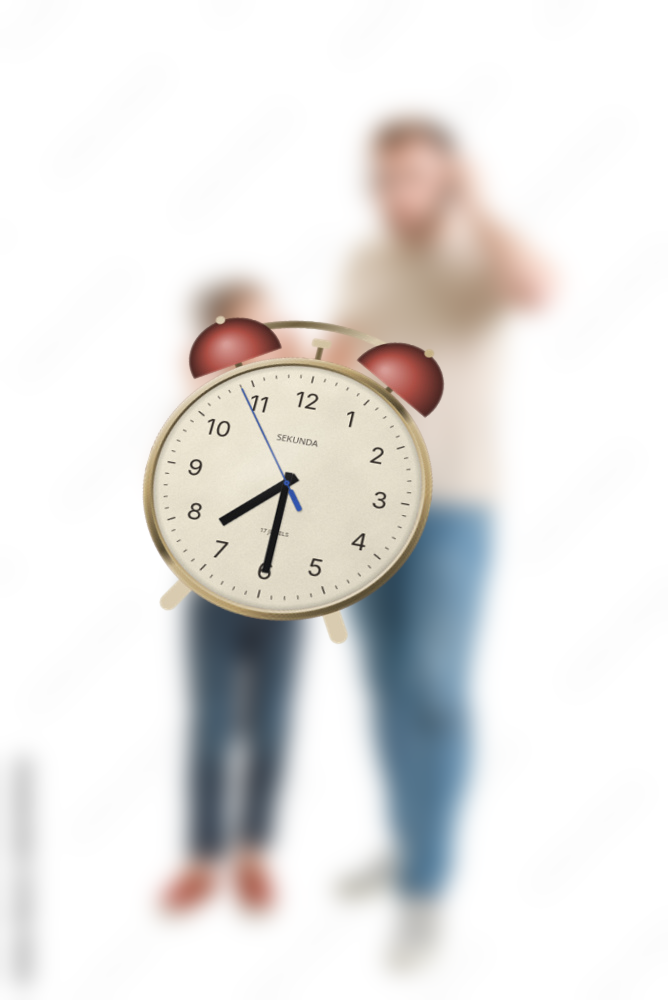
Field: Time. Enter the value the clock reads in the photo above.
7:29:54
